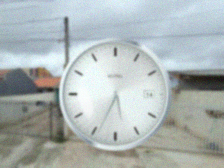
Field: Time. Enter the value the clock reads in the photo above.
5:34
